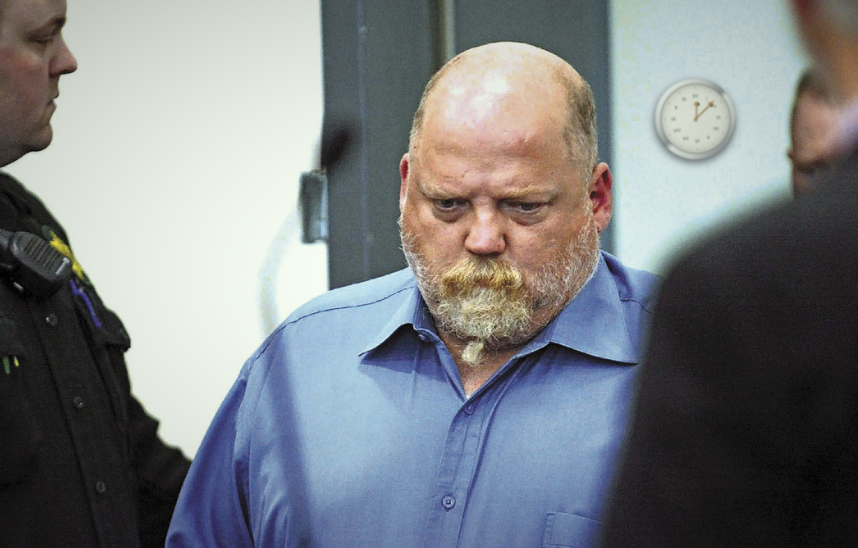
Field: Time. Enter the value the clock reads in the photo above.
12:08
